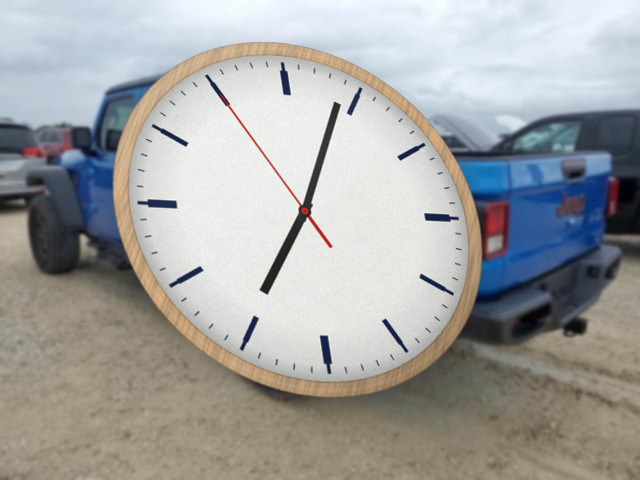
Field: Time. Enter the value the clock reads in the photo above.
7:03:55
